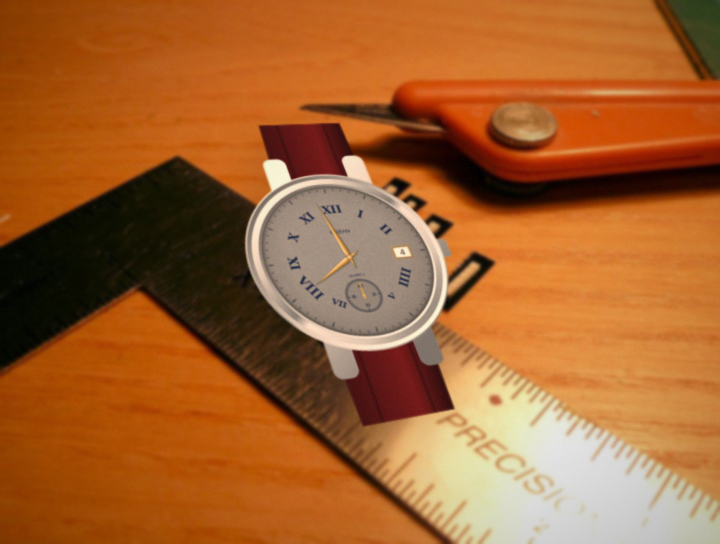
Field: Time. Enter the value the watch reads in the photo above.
7:58
